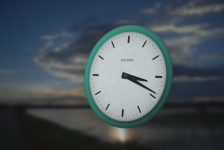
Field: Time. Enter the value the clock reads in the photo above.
3:19
